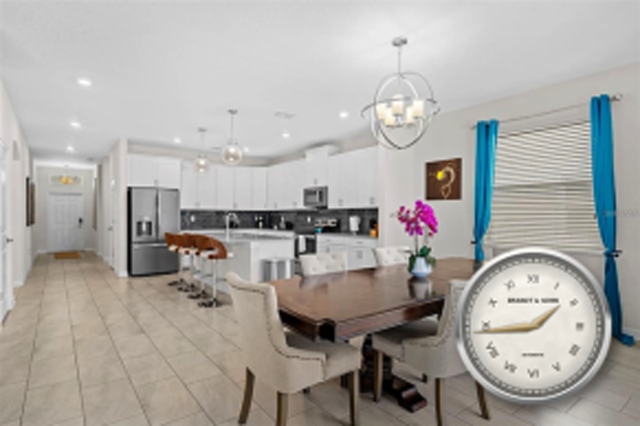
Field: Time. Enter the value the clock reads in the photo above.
1:44
